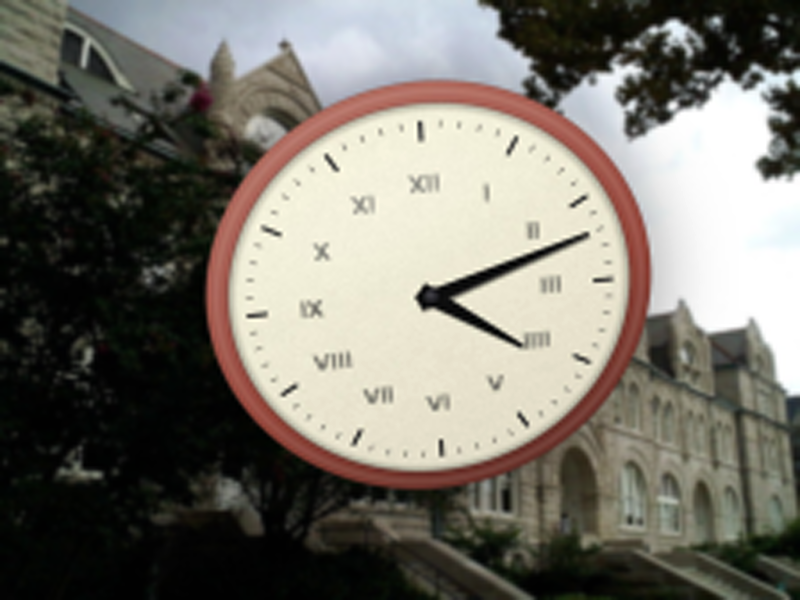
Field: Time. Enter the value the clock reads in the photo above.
4:12
